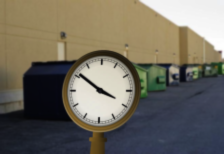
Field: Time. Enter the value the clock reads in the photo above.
3:51
